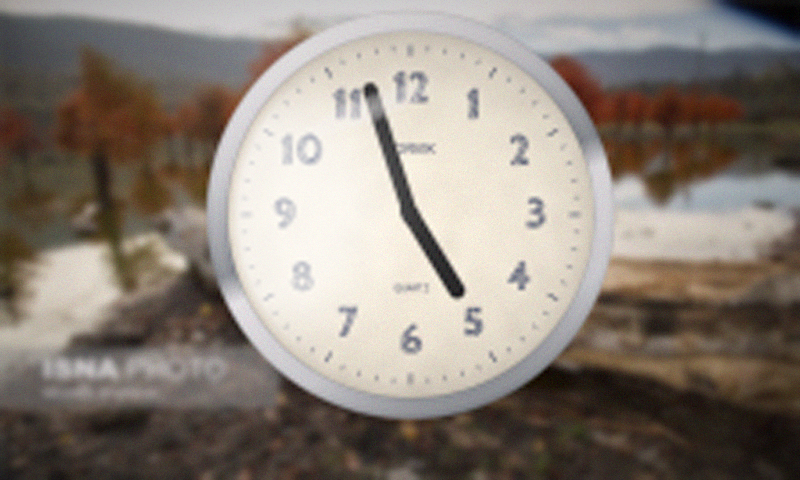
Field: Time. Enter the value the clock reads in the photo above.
4:57
